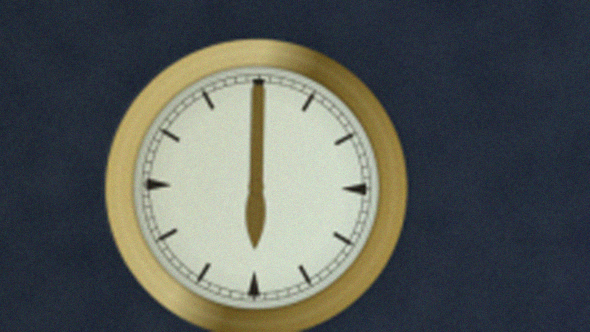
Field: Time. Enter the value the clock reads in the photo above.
6:00
